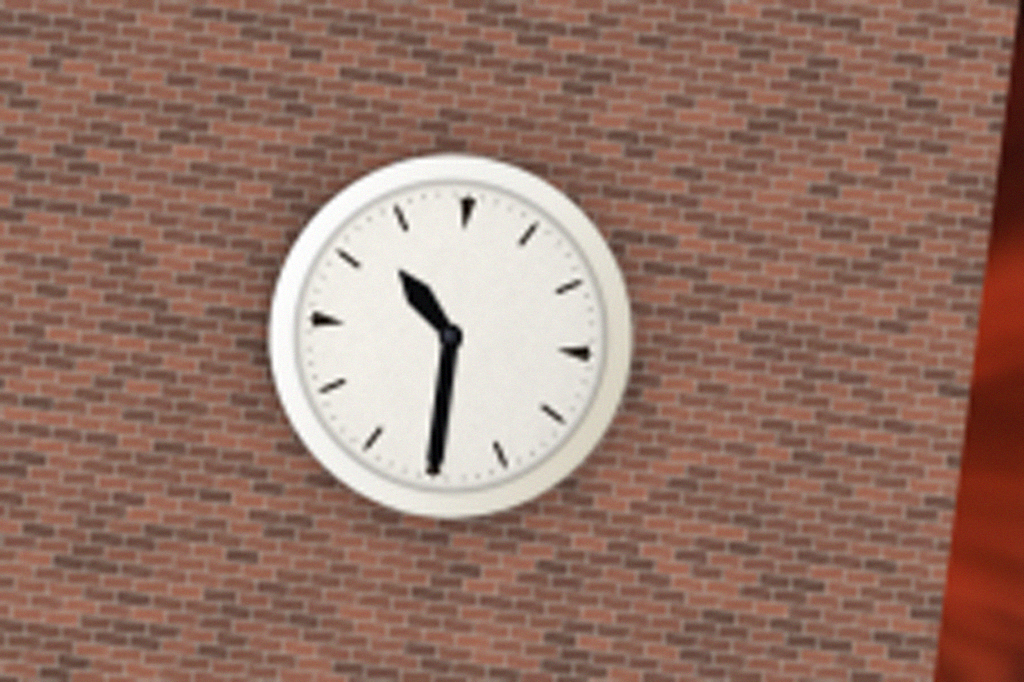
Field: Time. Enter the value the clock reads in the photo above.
10:30
